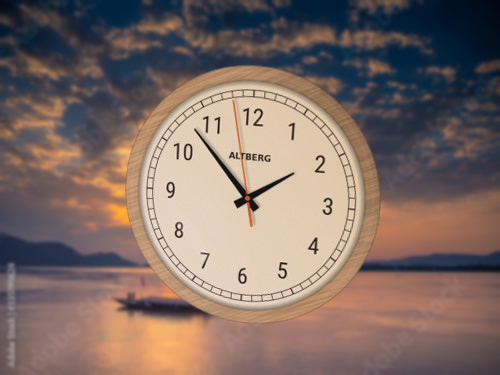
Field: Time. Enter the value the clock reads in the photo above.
1:52:58
